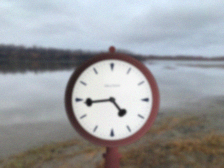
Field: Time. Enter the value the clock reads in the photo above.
4:44
